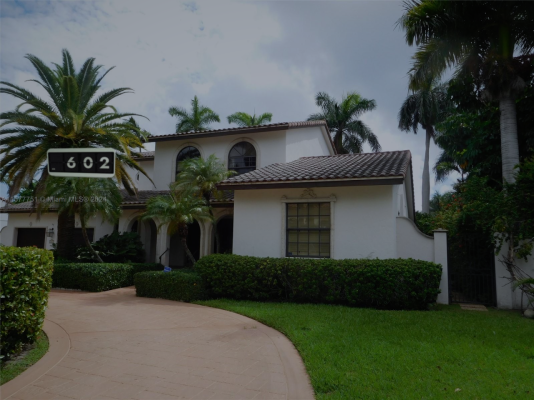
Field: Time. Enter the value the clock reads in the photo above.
6:02
